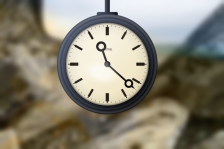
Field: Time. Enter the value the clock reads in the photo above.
11:22
